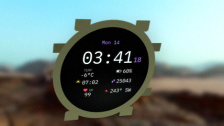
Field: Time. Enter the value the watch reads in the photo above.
3:41
